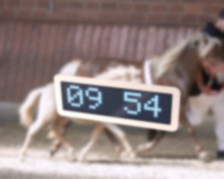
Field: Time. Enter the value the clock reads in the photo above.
9:54
